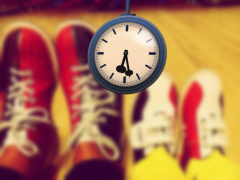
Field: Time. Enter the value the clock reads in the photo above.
6:28
